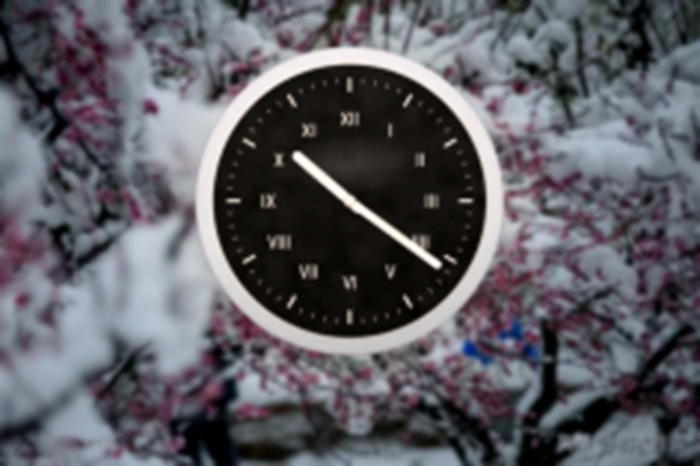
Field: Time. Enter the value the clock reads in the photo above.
10:21
